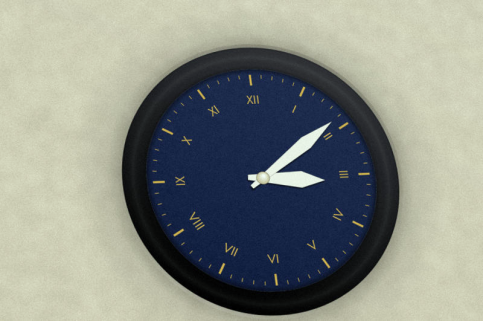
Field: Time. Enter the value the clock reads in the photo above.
3:09
